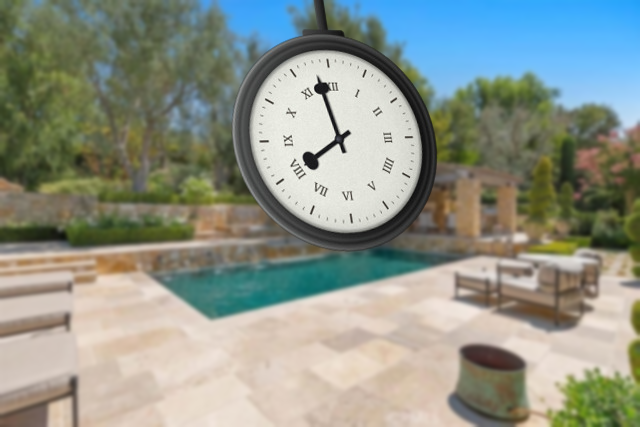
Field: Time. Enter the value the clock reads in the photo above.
7:58
